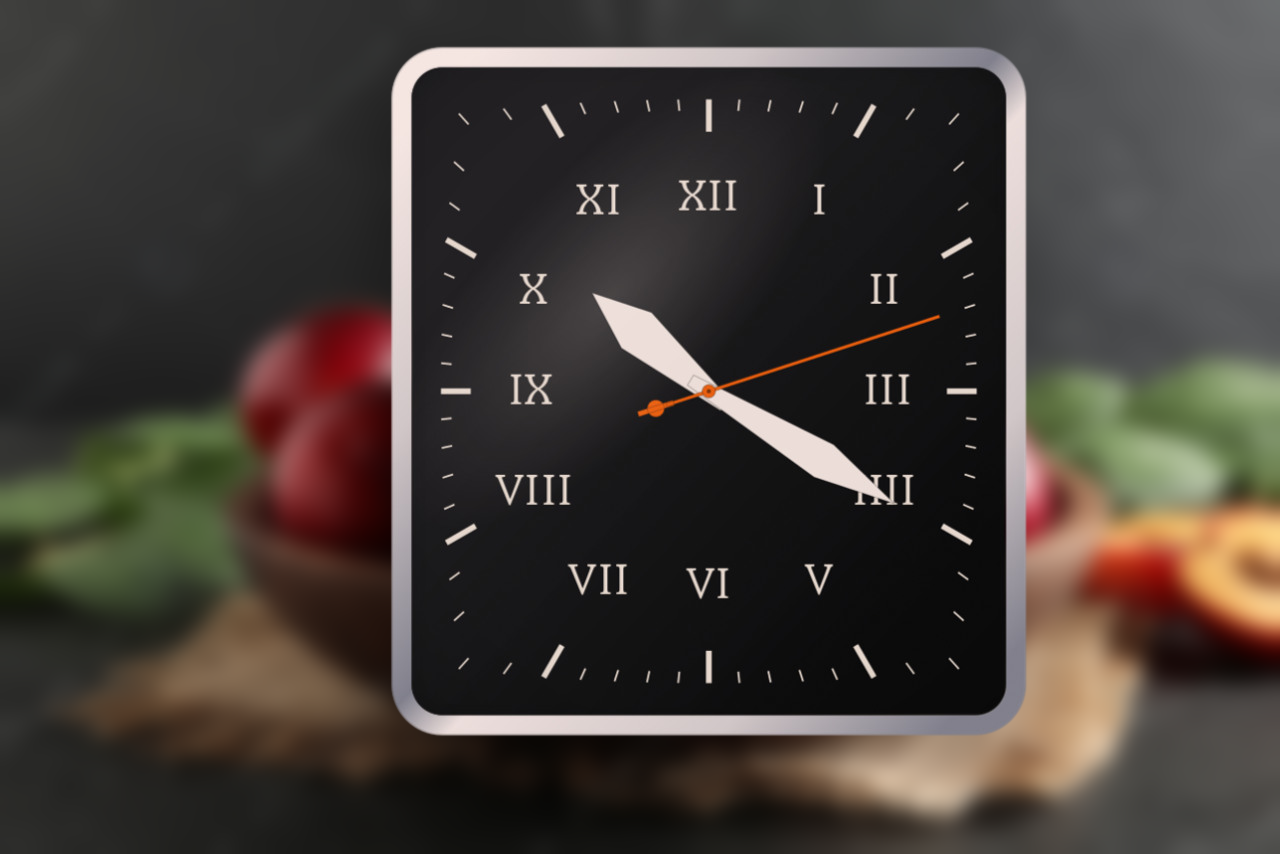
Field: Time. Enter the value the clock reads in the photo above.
10:20:12
